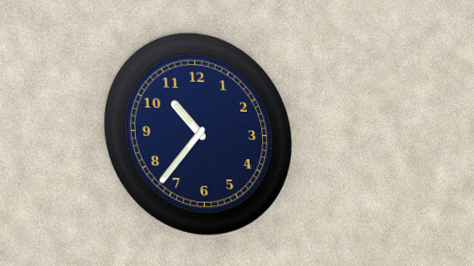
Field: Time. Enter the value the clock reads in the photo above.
10:37
